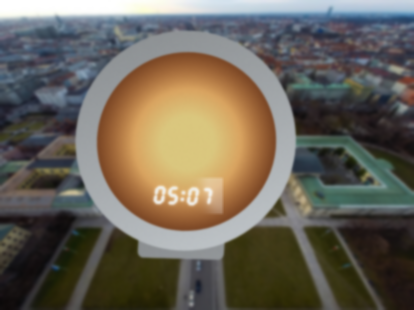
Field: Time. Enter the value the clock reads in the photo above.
5:07
